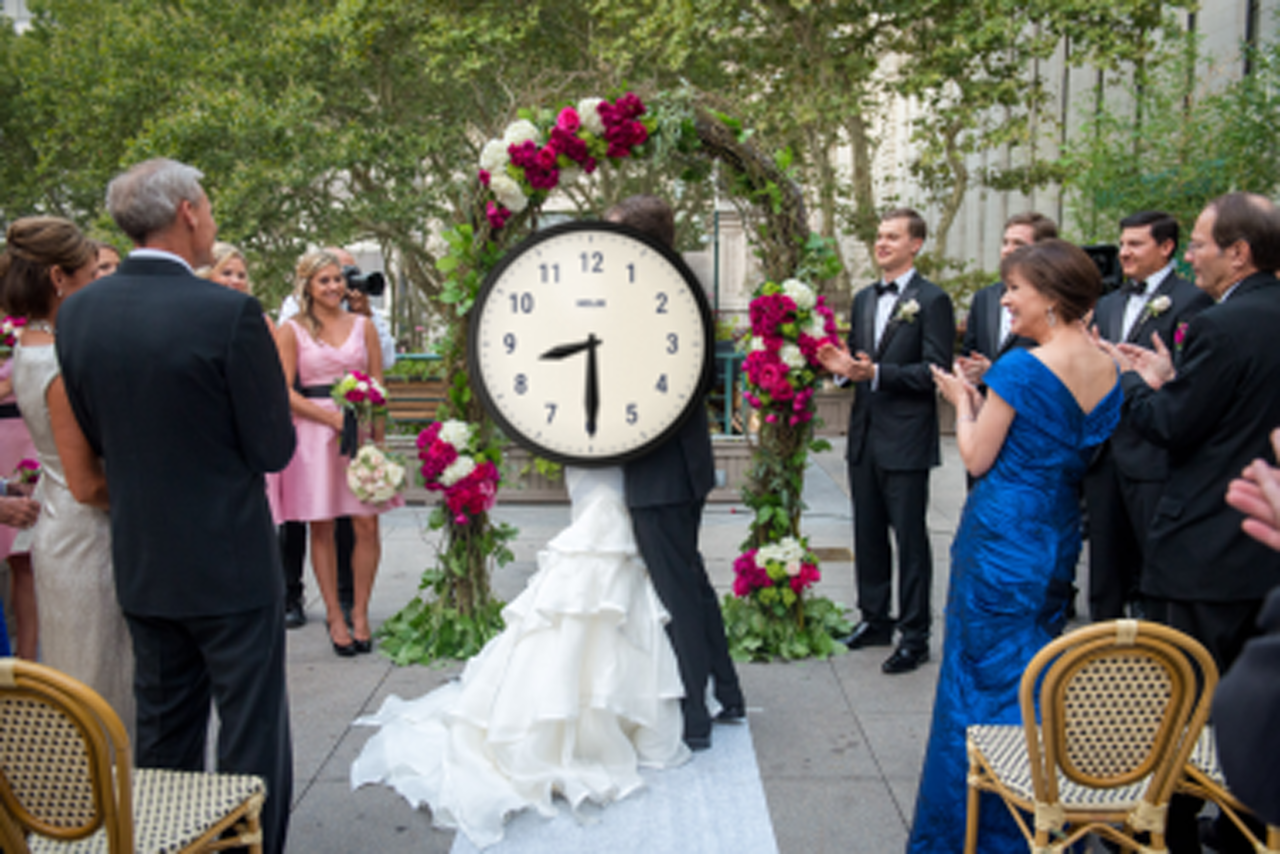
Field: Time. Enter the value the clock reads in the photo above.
8:30
